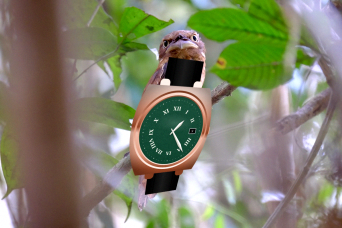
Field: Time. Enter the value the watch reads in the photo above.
1:24
